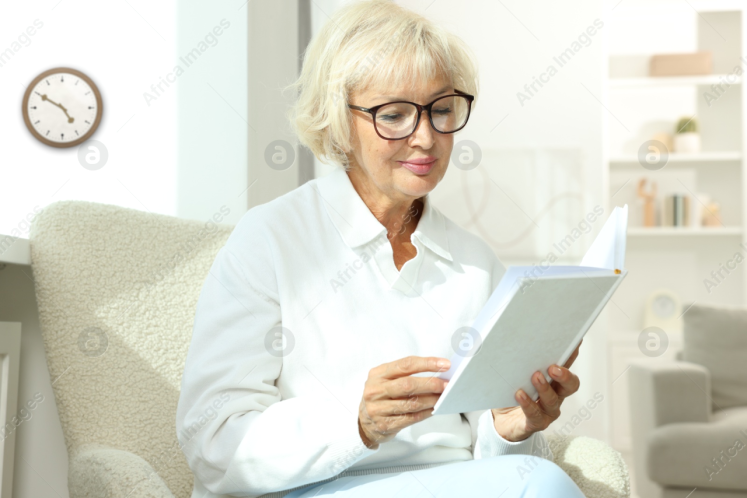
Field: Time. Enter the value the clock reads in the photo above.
4:50
